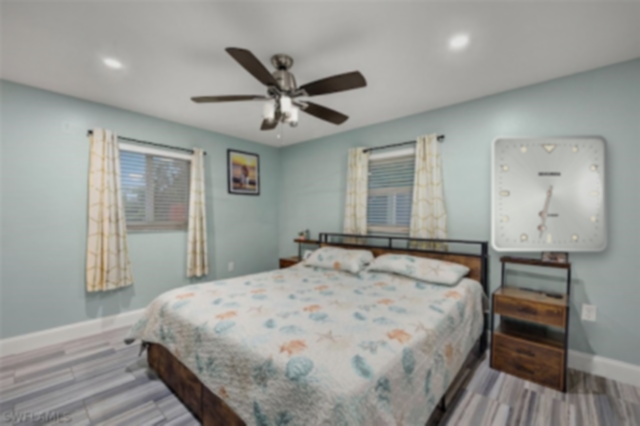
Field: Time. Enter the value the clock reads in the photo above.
6:32
